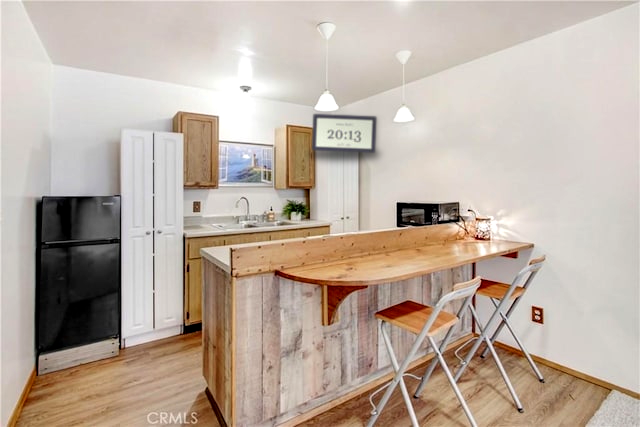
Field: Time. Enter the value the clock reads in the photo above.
20:13
